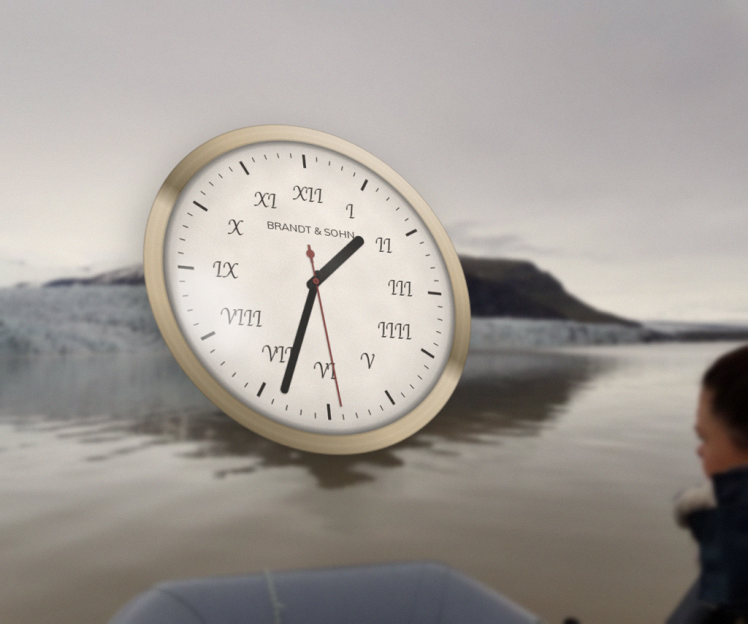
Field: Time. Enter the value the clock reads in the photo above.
1:33:29
